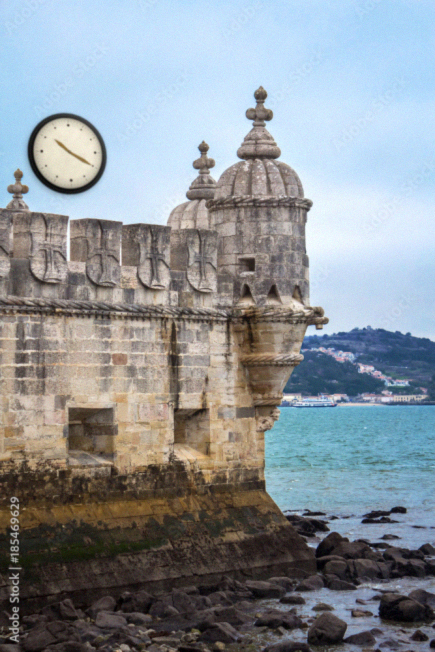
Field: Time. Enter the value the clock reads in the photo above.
10:20
